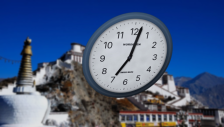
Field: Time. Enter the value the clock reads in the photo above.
7:02
